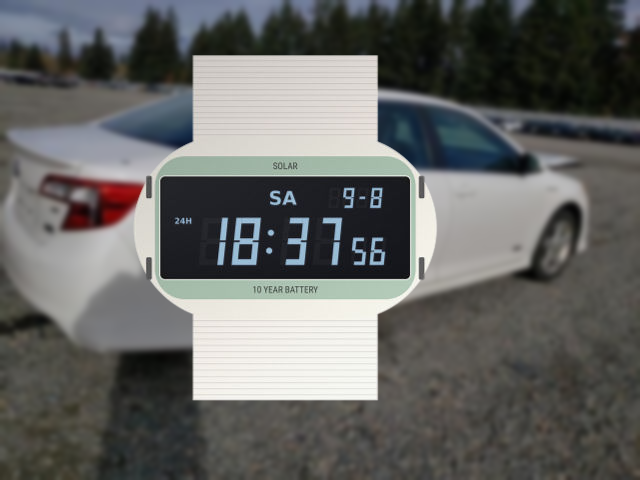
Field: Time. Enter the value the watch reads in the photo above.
18:37:56
